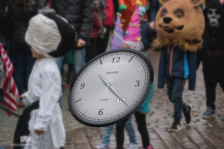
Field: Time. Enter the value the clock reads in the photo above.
10:22
